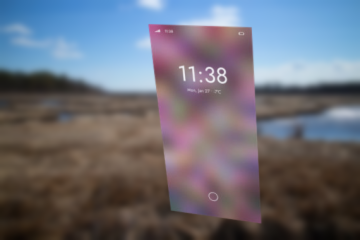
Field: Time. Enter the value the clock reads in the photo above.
11:38
